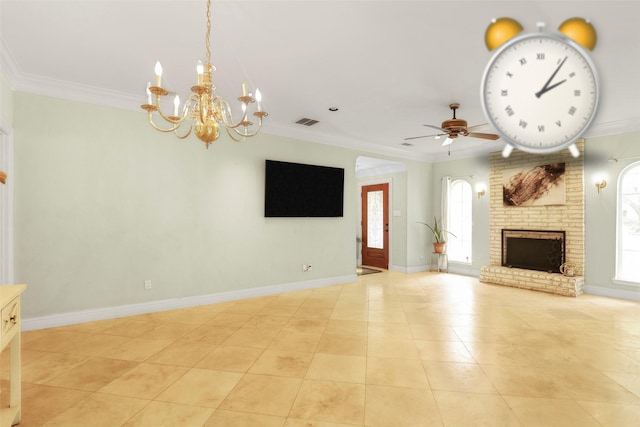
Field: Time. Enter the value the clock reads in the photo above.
2:06
